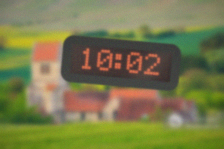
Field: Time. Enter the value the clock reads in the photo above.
10:02
